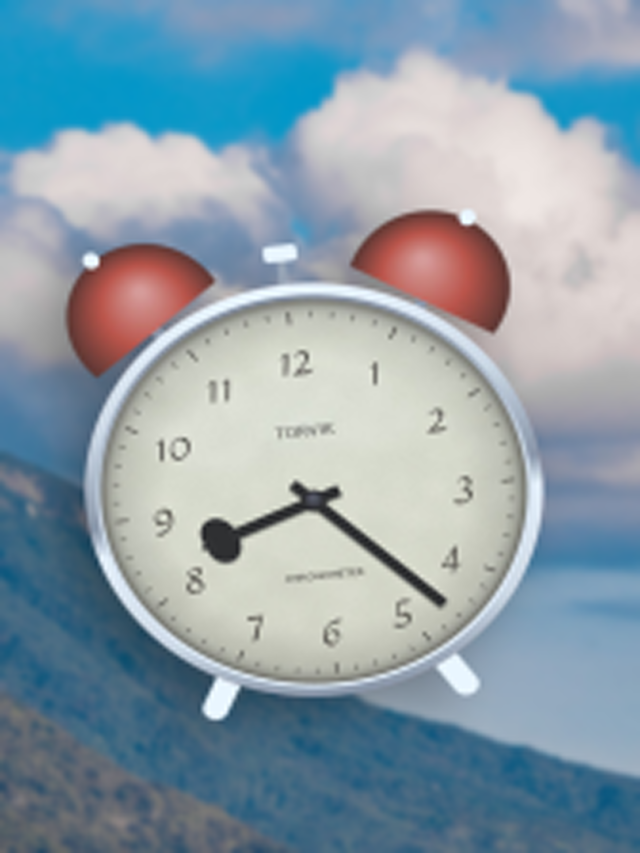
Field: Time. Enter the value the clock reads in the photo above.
8:23
